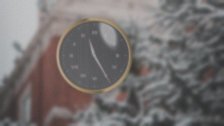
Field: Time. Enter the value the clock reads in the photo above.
11:25
